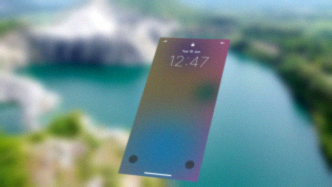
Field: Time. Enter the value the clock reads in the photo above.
12:47
